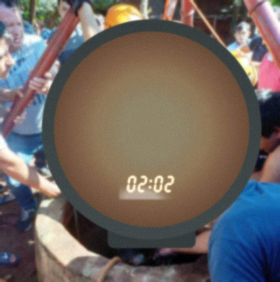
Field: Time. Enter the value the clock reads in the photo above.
2:02
